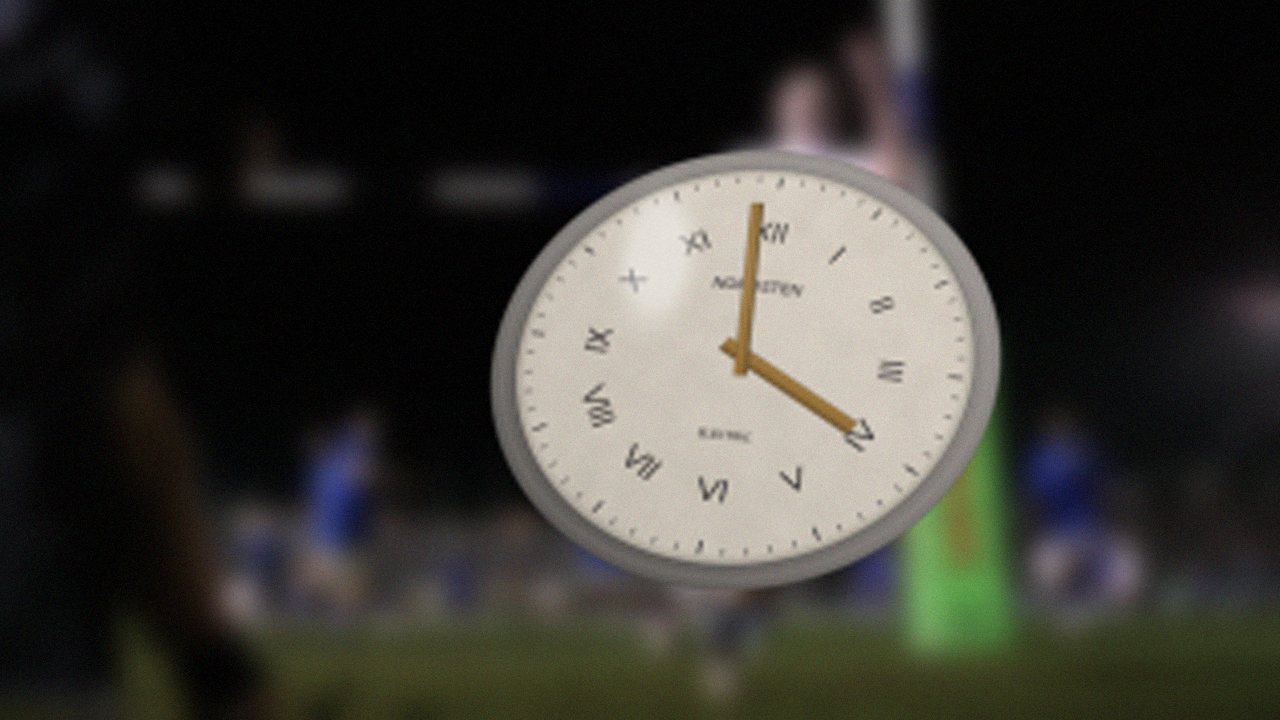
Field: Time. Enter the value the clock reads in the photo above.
3:59
